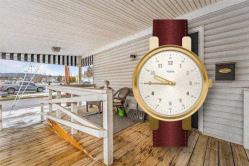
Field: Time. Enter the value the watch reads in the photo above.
9:45
